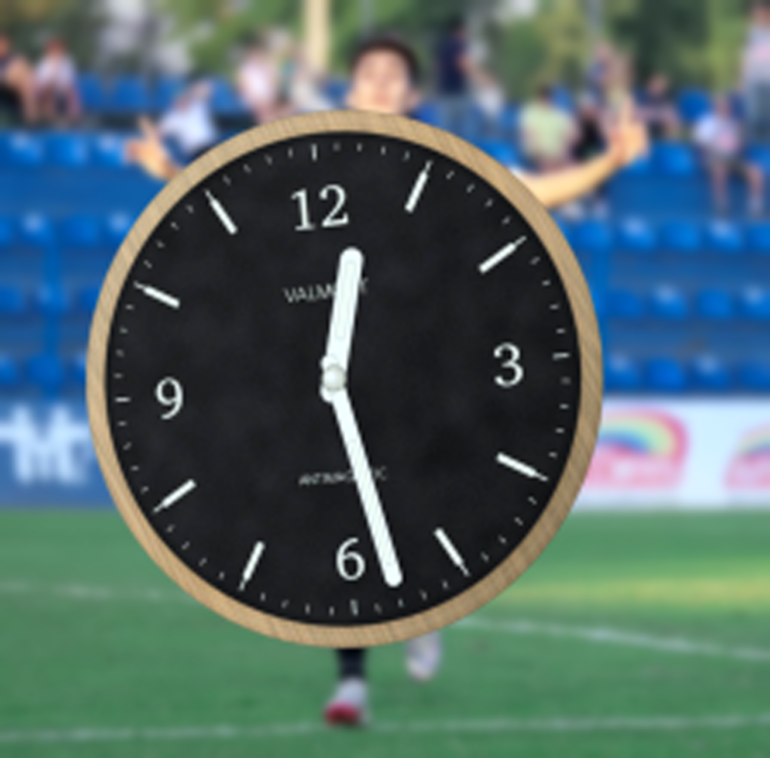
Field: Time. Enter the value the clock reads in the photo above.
12:28
